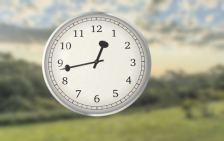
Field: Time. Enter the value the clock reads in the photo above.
12:43
